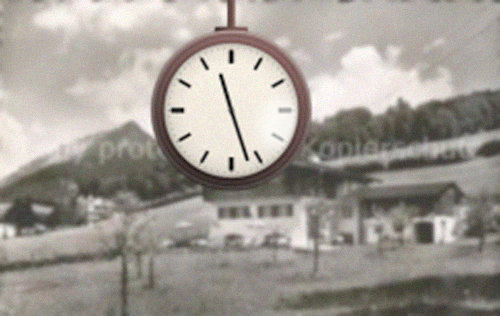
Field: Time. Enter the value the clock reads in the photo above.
11:27
